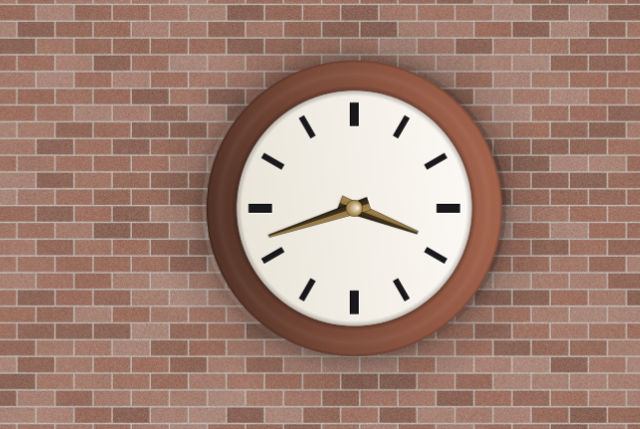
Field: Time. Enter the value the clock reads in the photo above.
3:42
